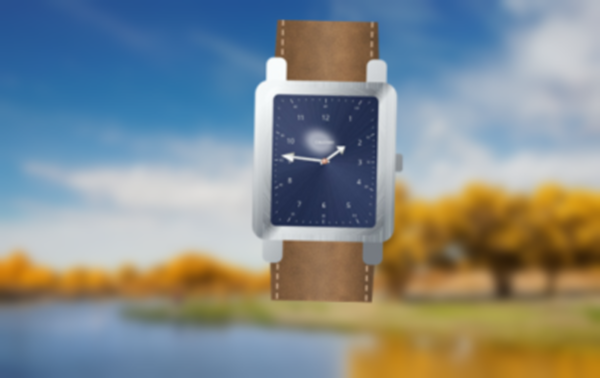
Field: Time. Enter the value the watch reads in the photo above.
1:46
